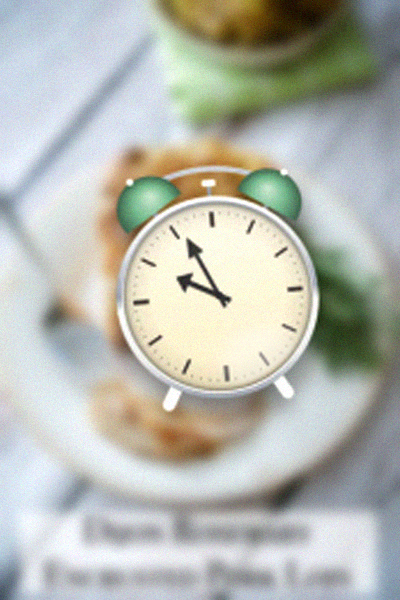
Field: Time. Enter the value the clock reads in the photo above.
9:56
